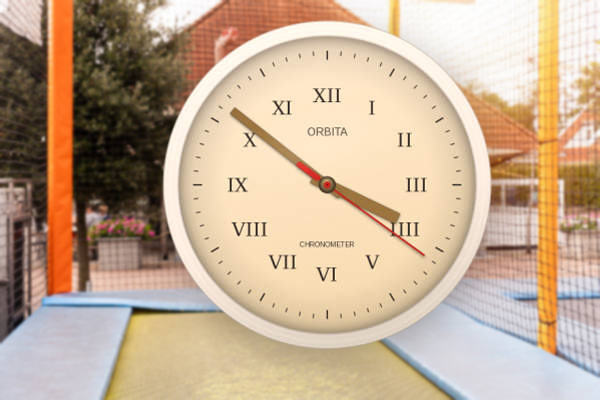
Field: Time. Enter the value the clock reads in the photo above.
3:51:21
